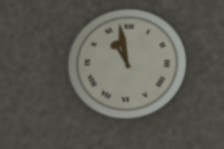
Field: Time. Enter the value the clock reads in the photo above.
10:58
